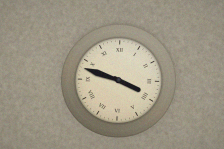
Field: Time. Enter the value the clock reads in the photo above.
3:48
